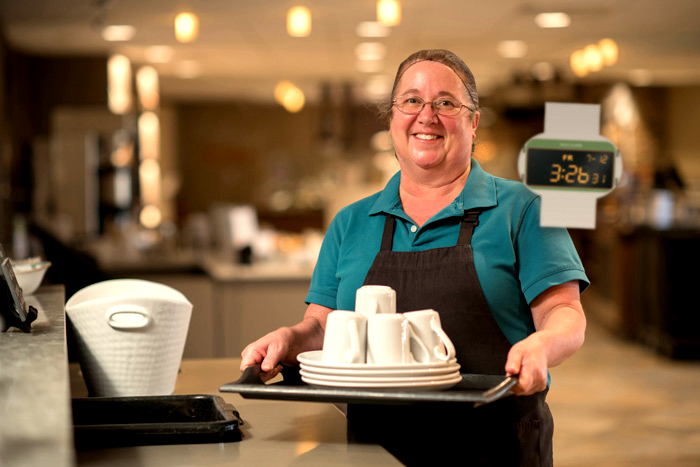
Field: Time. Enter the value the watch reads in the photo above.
3:26
